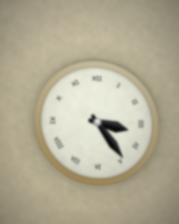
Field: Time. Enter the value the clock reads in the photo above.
3:24
